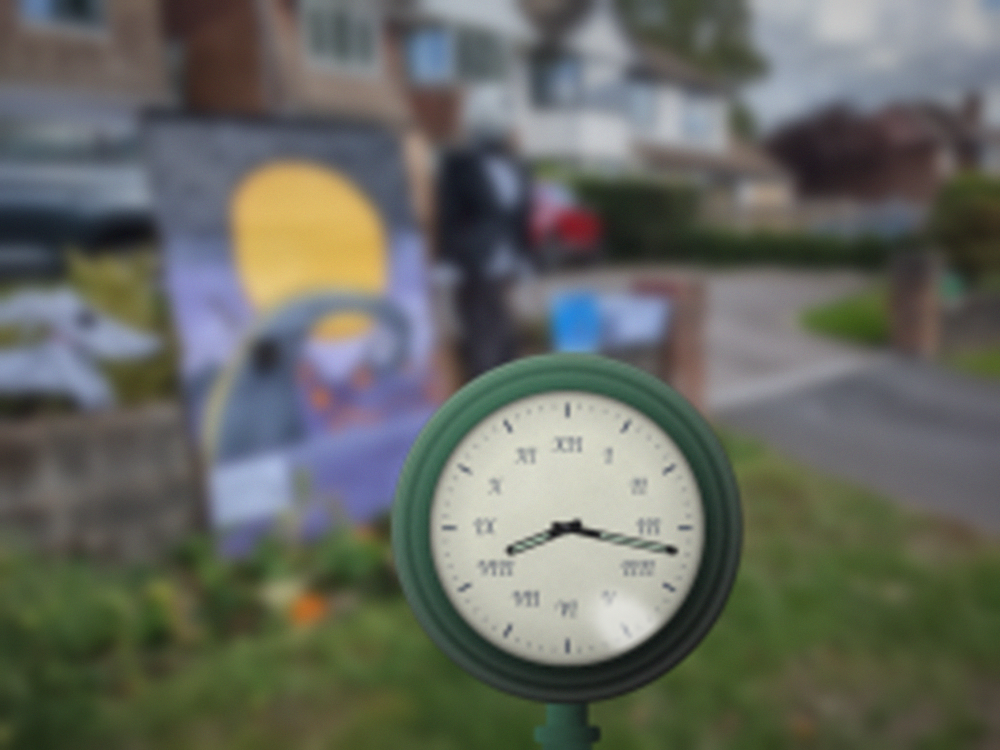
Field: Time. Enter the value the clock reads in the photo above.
8:17
